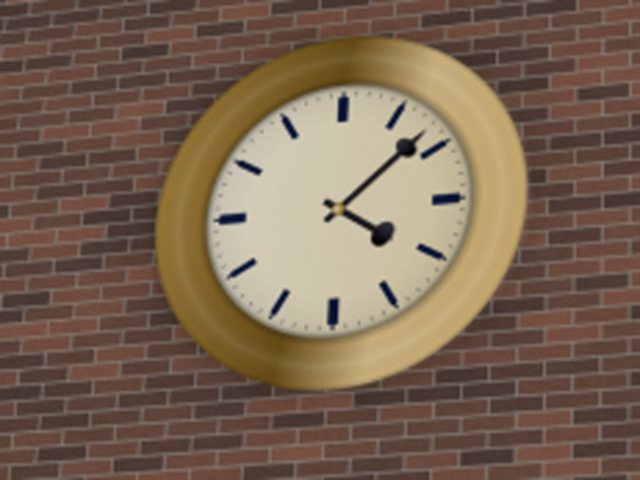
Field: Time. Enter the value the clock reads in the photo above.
4:08
